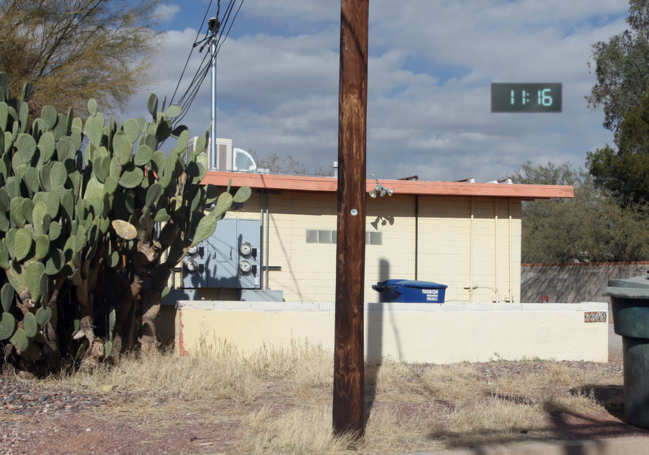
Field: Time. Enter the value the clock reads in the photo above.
11:16
